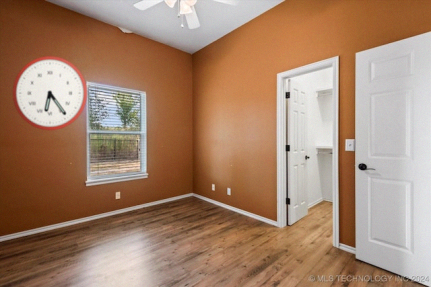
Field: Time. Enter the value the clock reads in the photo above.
6:24
